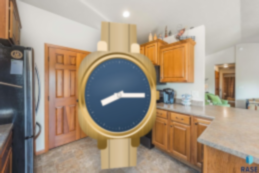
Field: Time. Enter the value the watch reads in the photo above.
8:15
